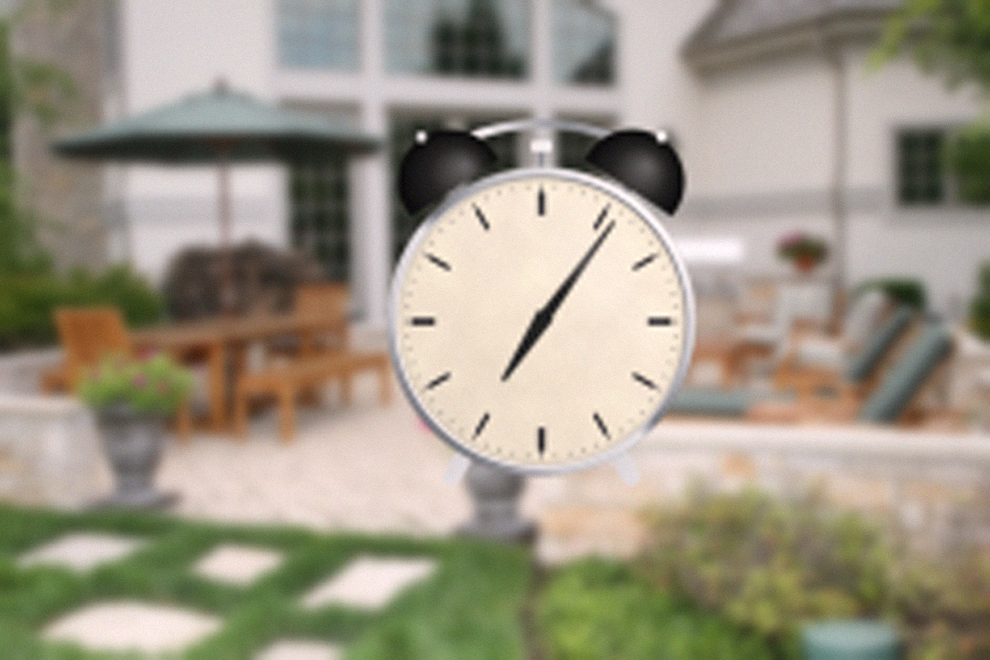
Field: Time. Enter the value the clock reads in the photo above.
7:06
